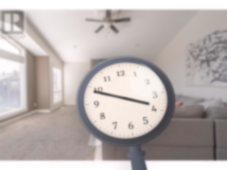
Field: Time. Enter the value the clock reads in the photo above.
3:49
